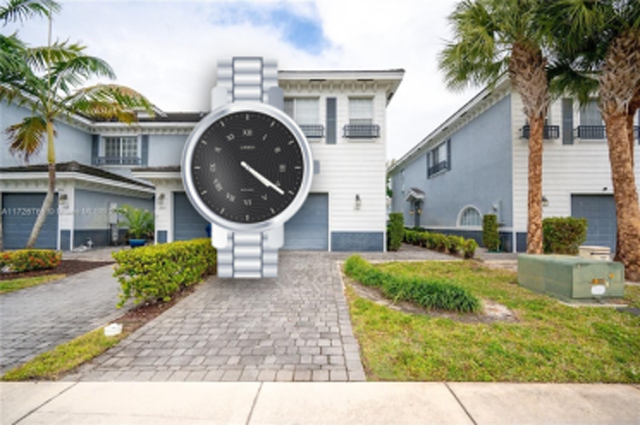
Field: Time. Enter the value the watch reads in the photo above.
4:21
